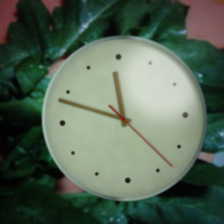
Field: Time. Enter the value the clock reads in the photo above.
11:48:23
